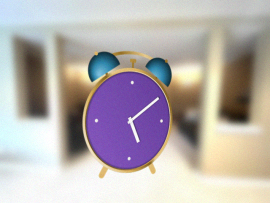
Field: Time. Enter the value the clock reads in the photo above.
5:09
